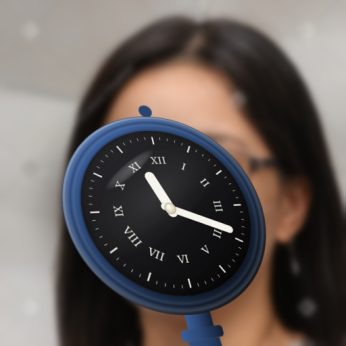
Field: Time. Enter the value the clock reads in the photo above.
11:19
